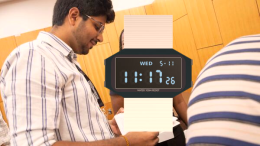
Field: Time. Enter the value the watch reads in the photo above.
11:17:26
